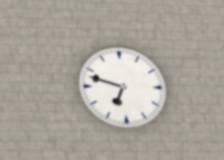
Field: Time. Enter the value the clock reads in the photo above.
6:48
